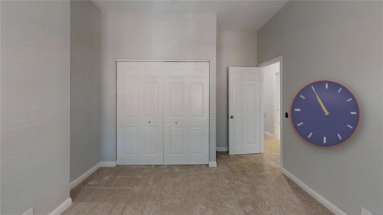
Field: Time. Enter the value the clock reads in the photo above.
10:55
